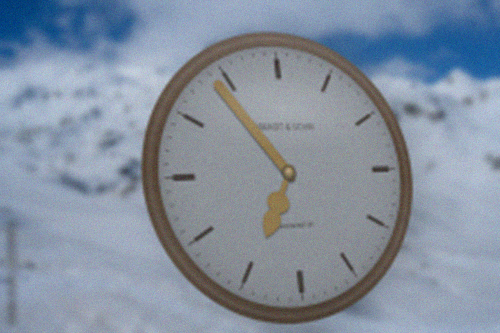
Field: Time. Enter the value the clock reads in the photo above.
6:54
